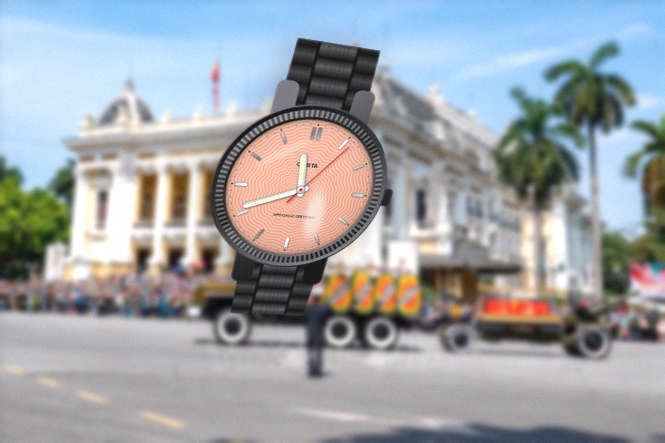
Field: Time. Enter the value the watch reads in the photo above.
11:41:06
